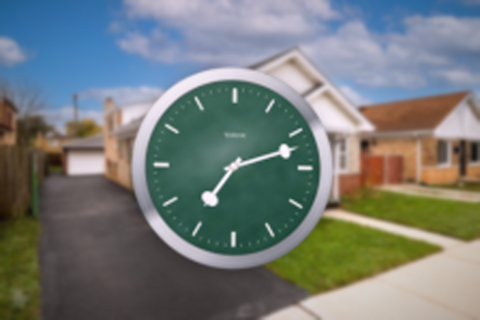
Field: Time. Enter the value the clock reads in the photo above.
7:12
